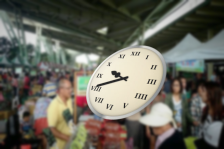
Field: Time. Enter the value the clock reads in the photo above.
9:41
